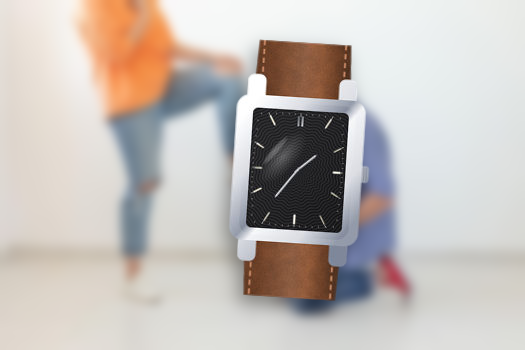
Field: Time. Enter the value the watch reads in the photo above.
1:36
